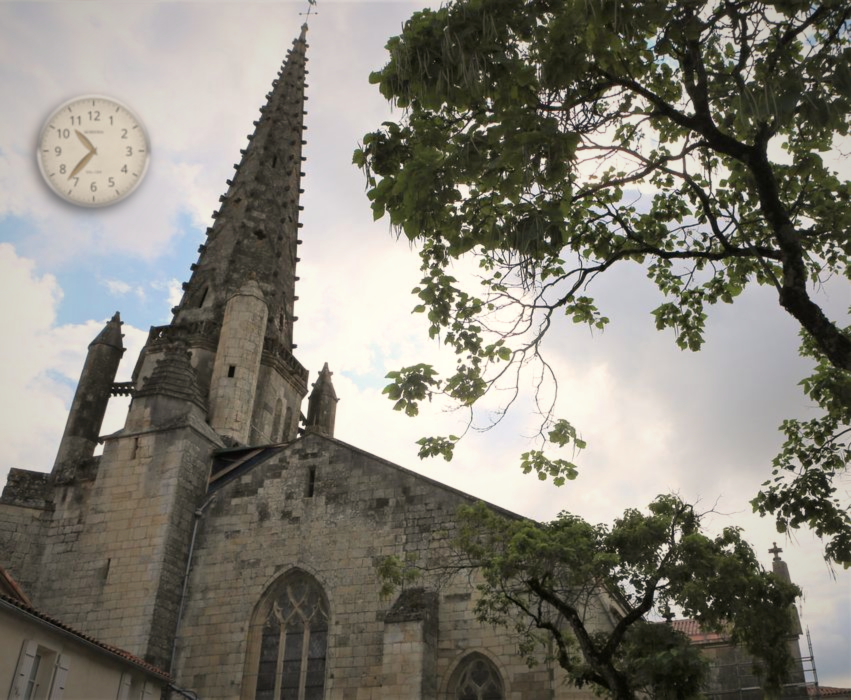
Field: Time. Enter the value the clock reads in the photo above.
10:37
